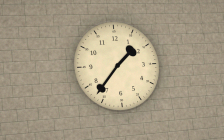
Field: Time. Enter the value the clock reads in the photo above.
1:37
